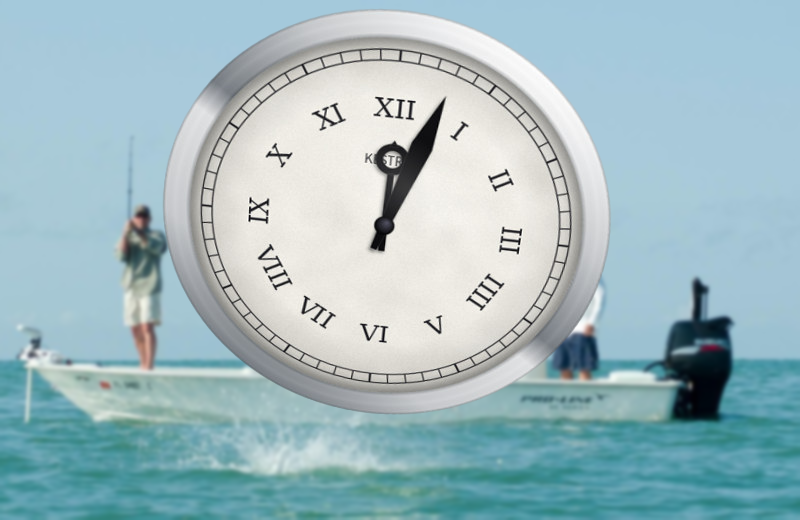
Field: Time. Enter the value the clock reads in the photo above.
12:03
